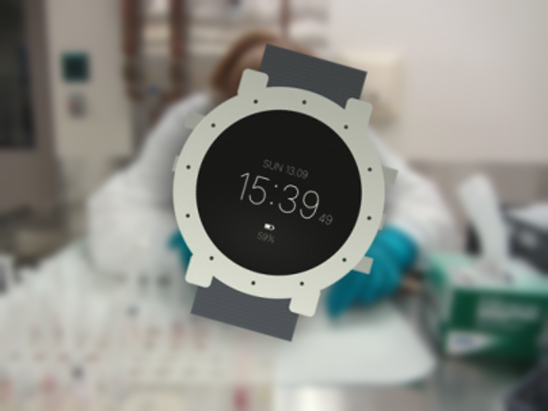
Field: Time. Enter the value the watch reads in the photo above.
15:39:49
